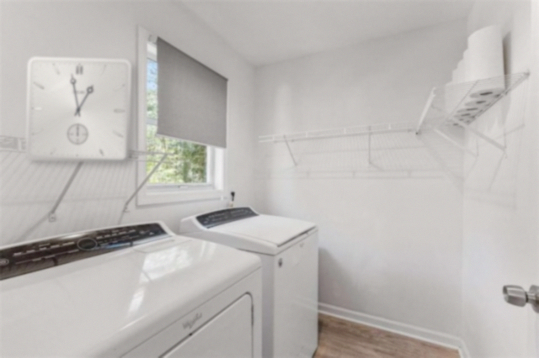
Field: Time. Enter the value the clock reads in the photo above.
12:58
